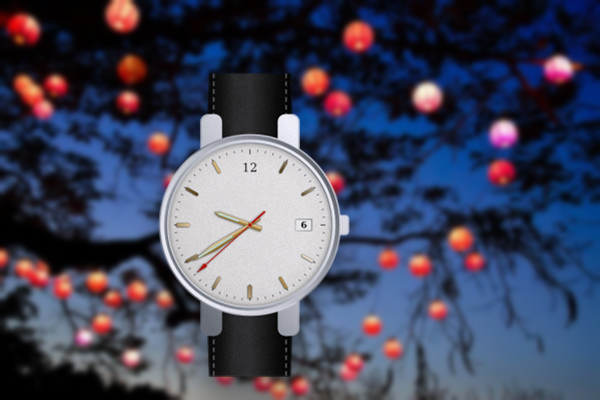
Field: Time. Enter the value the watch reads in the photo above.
9:39:38
